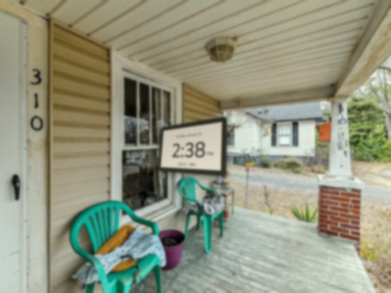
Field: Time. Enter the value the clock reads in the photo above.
2:38
